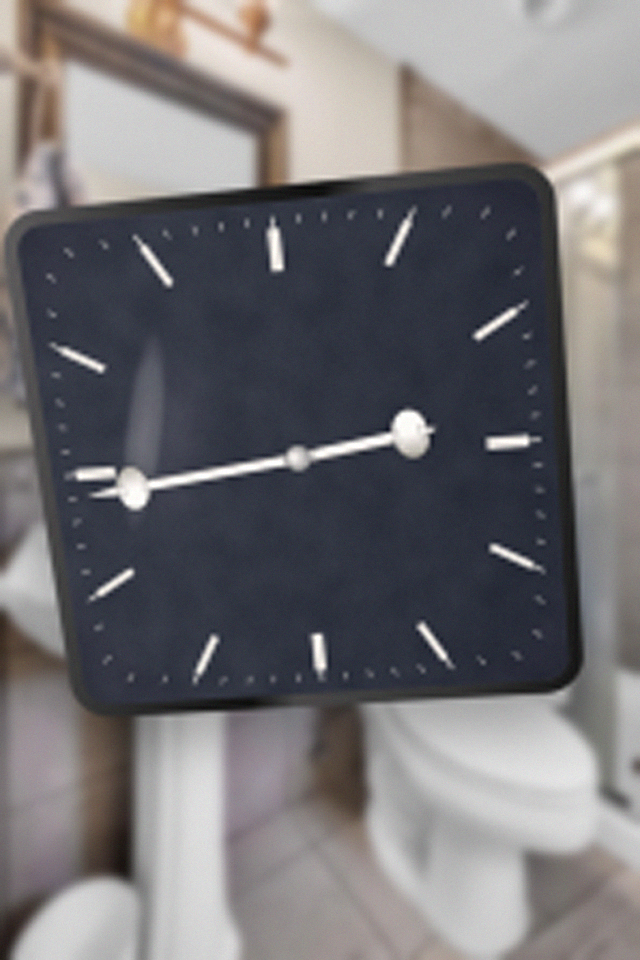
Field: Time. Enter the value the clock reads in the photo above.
2:44
